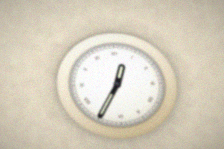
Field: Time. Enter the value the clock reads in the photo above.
12:35
